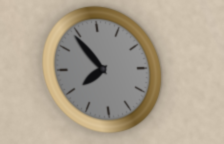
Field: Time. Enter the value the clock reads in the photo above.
7:54
